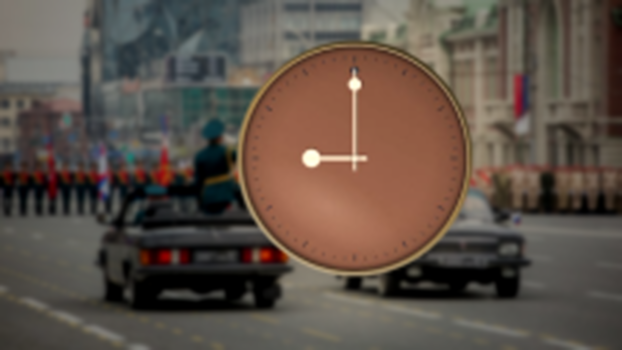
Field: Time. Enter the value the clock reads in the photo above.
9:00
